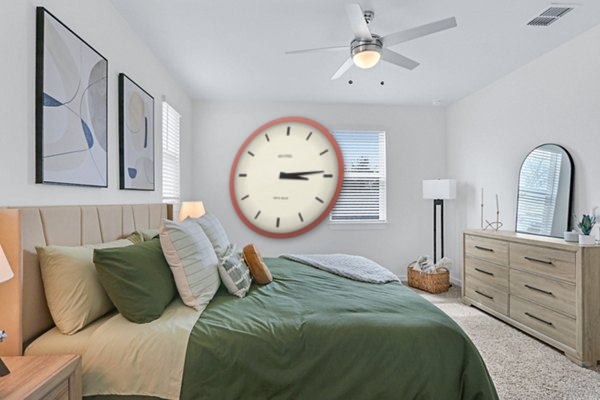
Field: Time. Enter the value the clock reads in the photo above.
3:14
